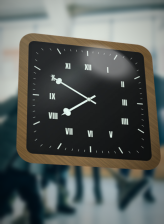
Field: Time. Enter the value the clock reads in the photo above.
7:50
